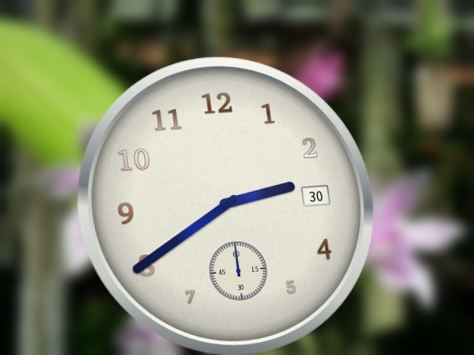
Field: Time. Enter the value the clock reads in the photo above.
2:40
